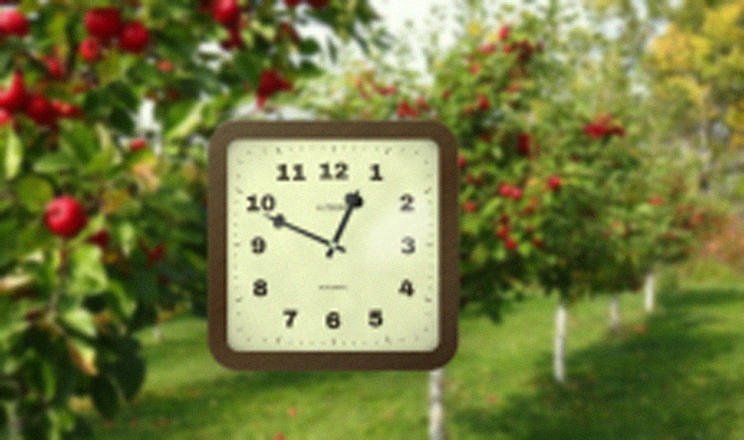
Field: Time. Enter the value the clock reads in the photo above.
12:49
